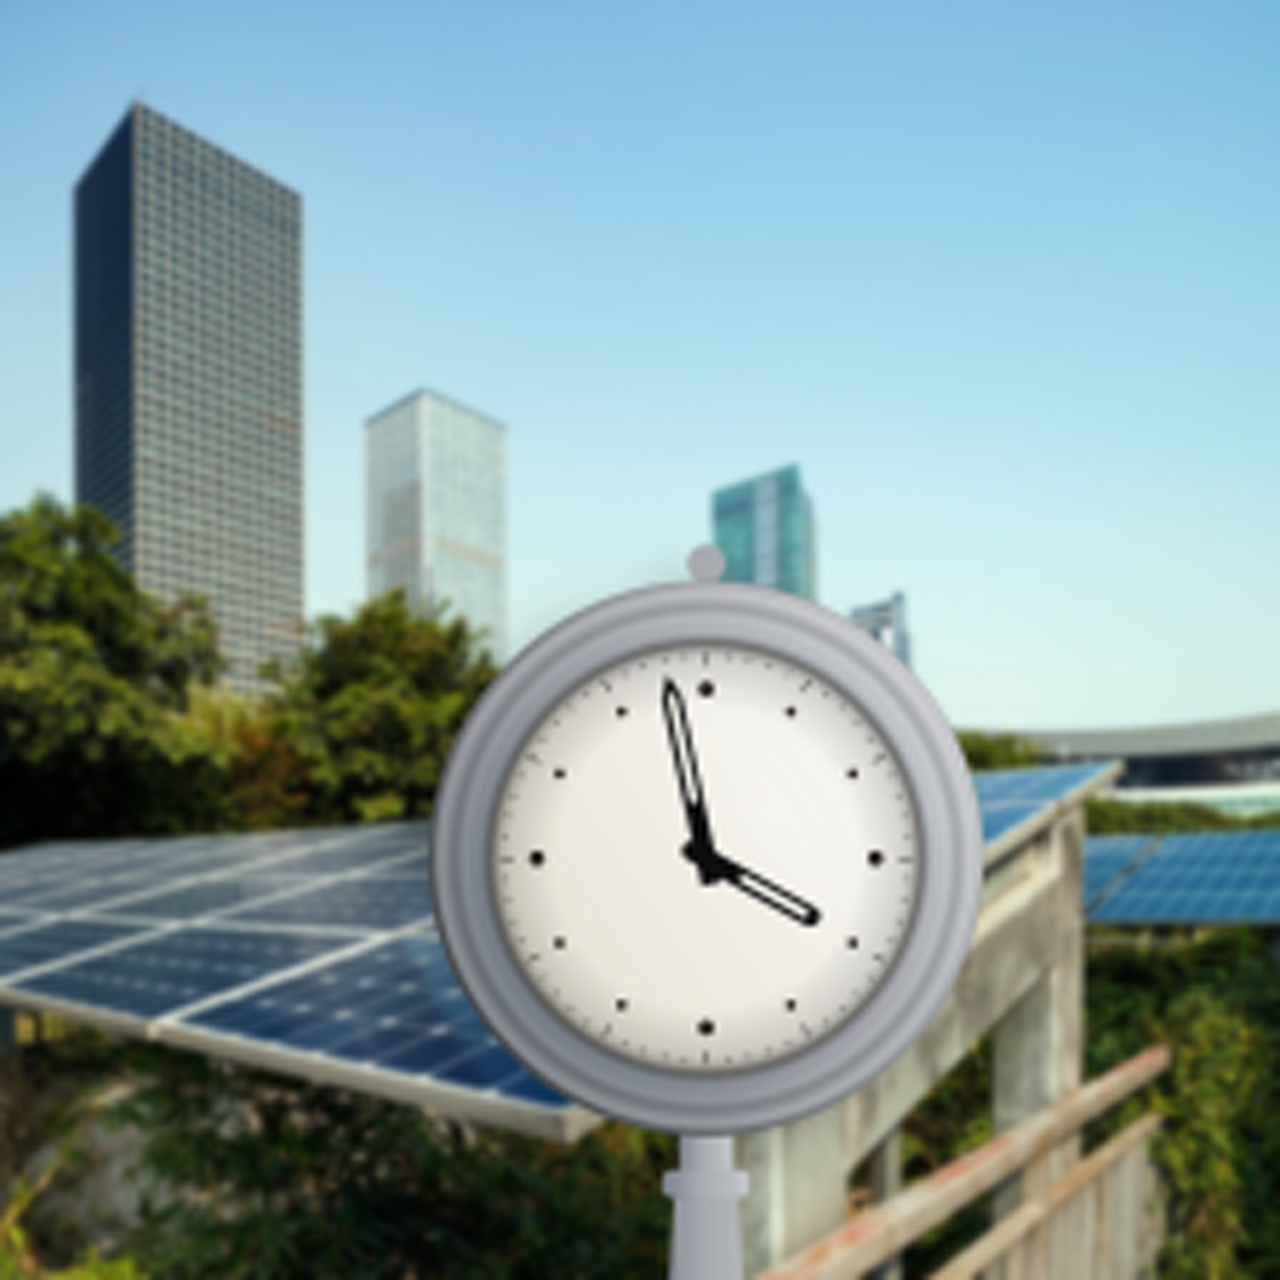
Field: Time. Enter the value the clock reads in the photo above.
3:58
